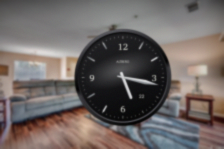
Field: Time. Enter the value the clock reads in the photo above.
5:17
